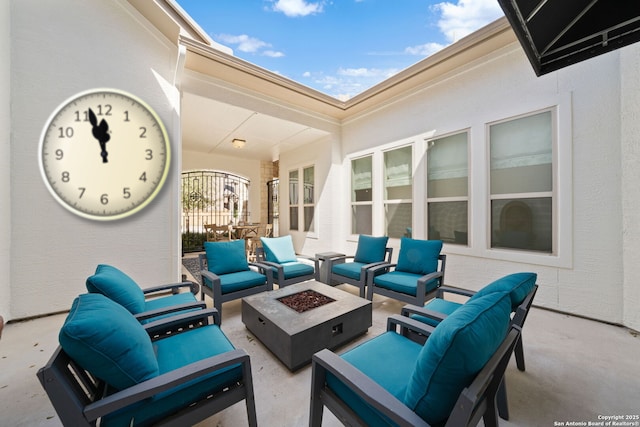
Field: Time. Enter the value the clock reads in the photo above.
11:57
